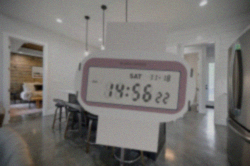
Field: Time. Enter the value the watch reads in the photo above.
14:56:22
